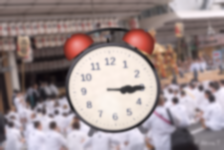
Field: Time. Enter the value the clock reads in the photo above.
3:15
